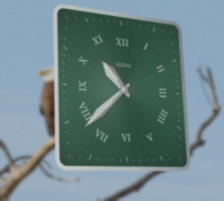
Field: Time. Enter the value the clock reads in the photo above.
10:38
